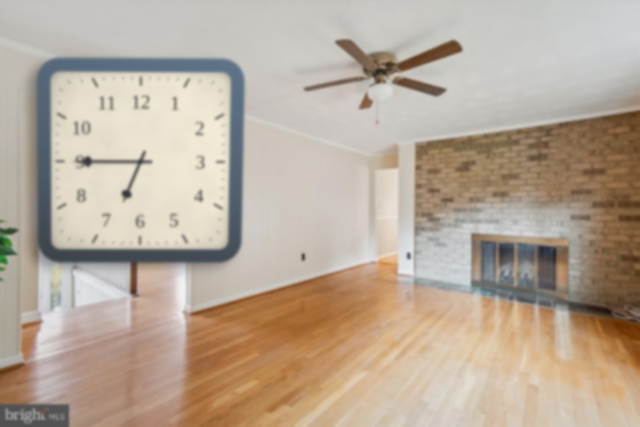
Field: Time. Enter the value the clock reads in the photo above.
6:45
